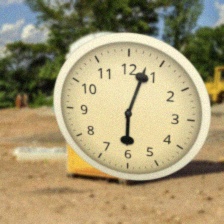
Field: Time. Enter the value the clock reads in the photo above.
6:03
